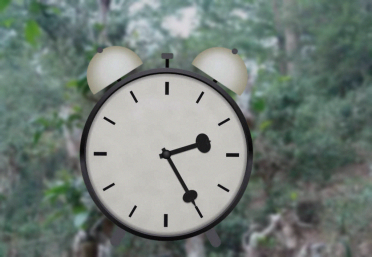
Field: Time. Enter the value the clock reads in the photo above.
2:25
